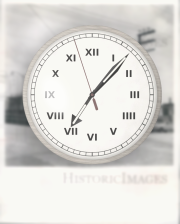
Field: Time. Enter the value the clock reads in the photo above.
7:06:57
